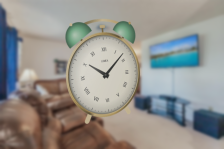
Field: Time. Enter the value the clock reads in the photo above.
10:08
